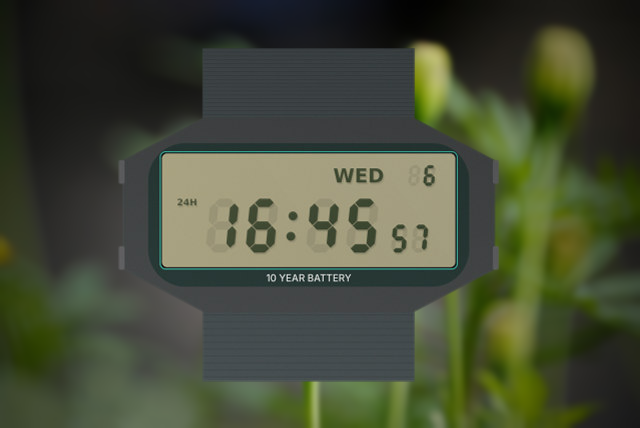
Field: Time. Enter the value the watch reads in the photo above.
16:45:57
